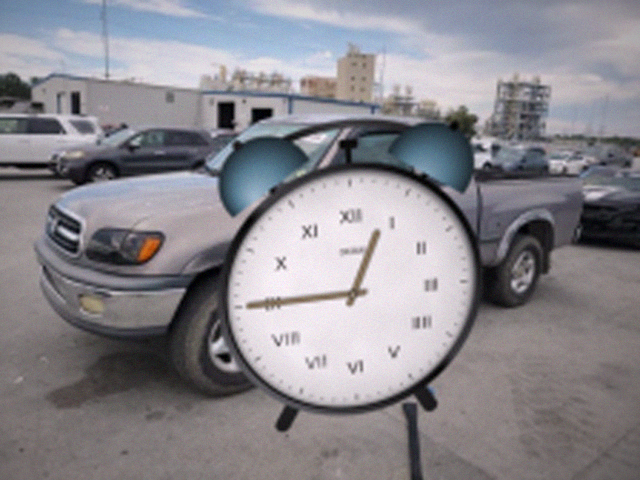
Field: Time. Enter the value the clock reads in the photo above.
12:45
